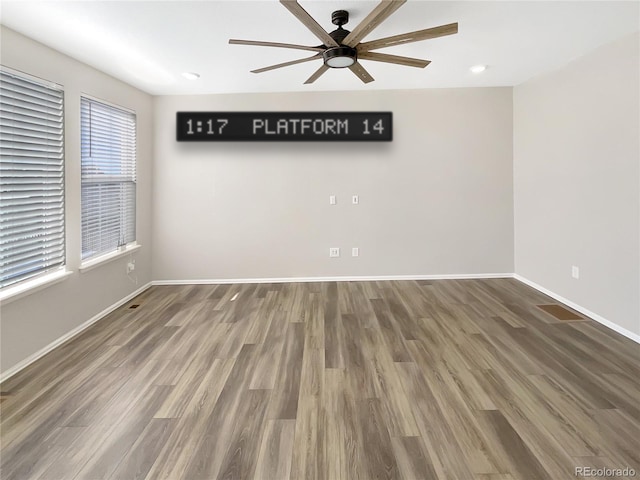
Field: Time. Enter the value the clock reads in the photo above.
1:17
